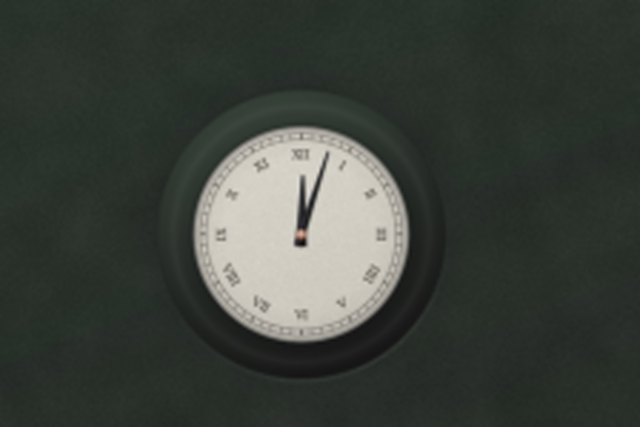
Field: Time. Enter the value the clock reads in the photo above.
12:03
